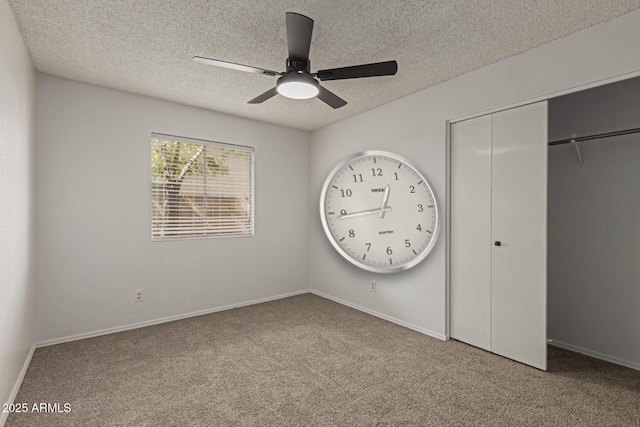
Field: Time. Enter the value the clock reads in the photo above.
12:44
